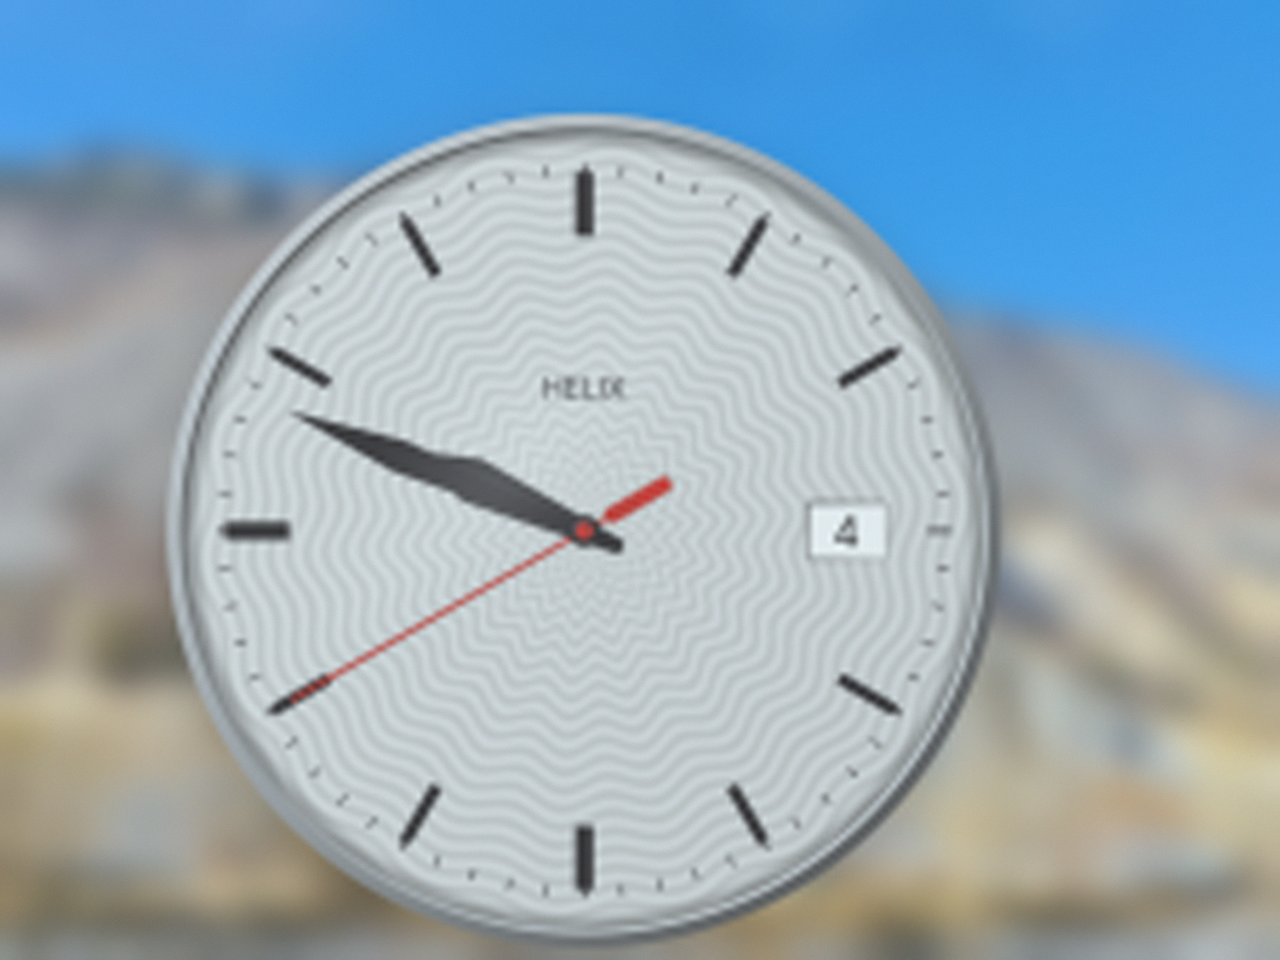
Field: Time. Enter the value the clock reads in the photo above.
9:48:40
